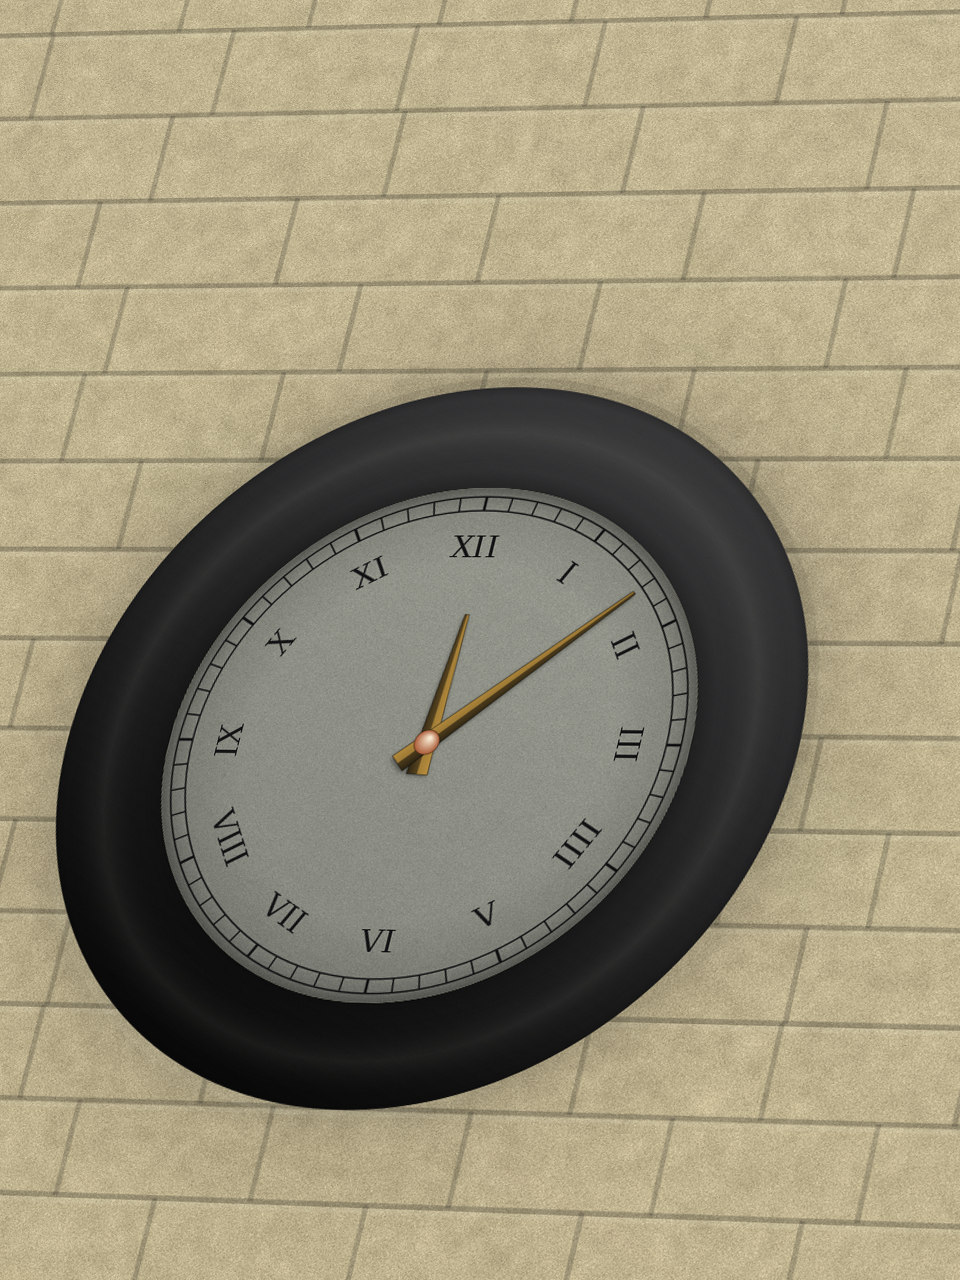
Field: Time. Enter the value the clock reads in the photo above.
12:08
